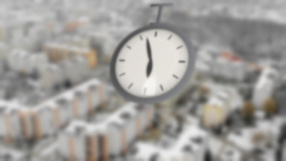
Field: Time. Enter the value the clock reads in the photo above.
5:57
